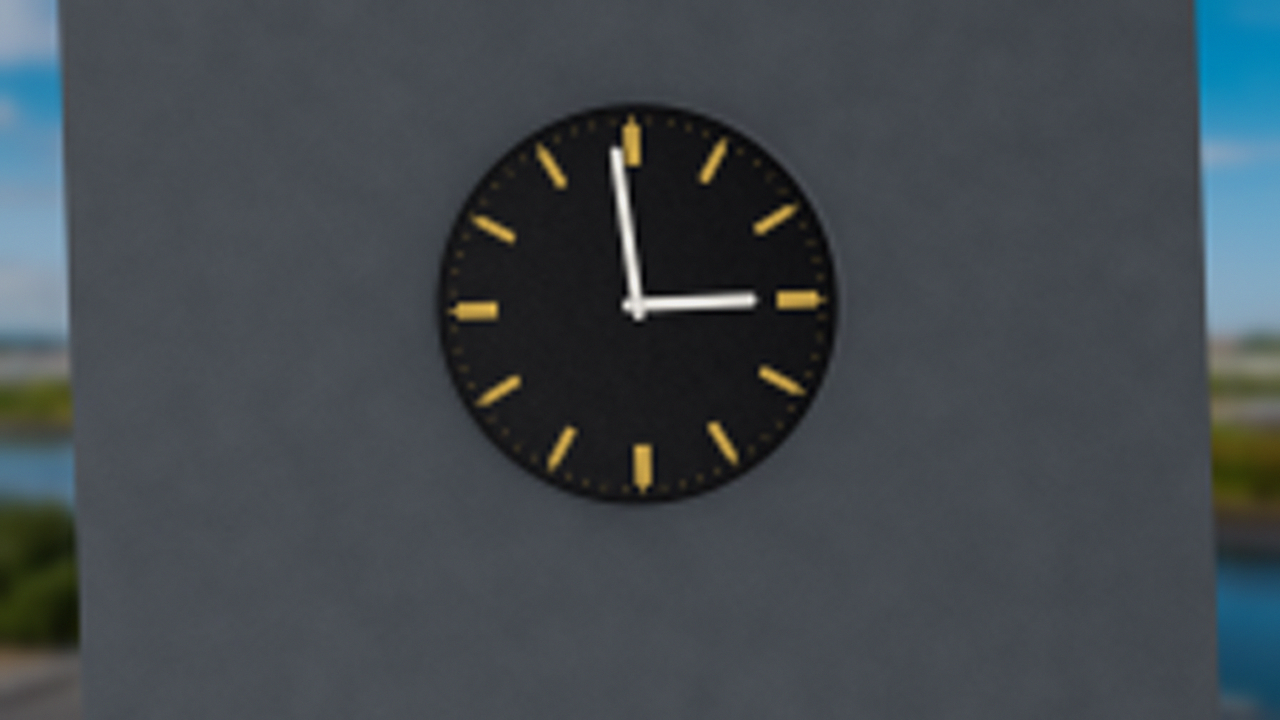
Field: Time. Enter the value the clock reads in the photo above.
2:59
